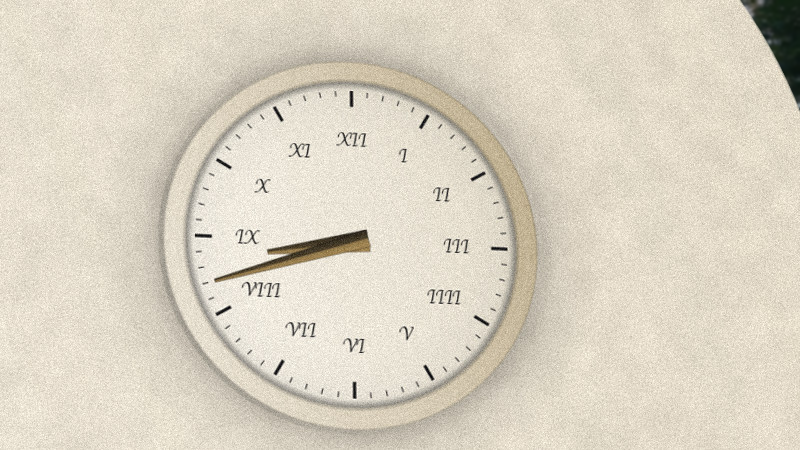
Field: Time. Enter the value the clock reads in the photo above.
8:42
